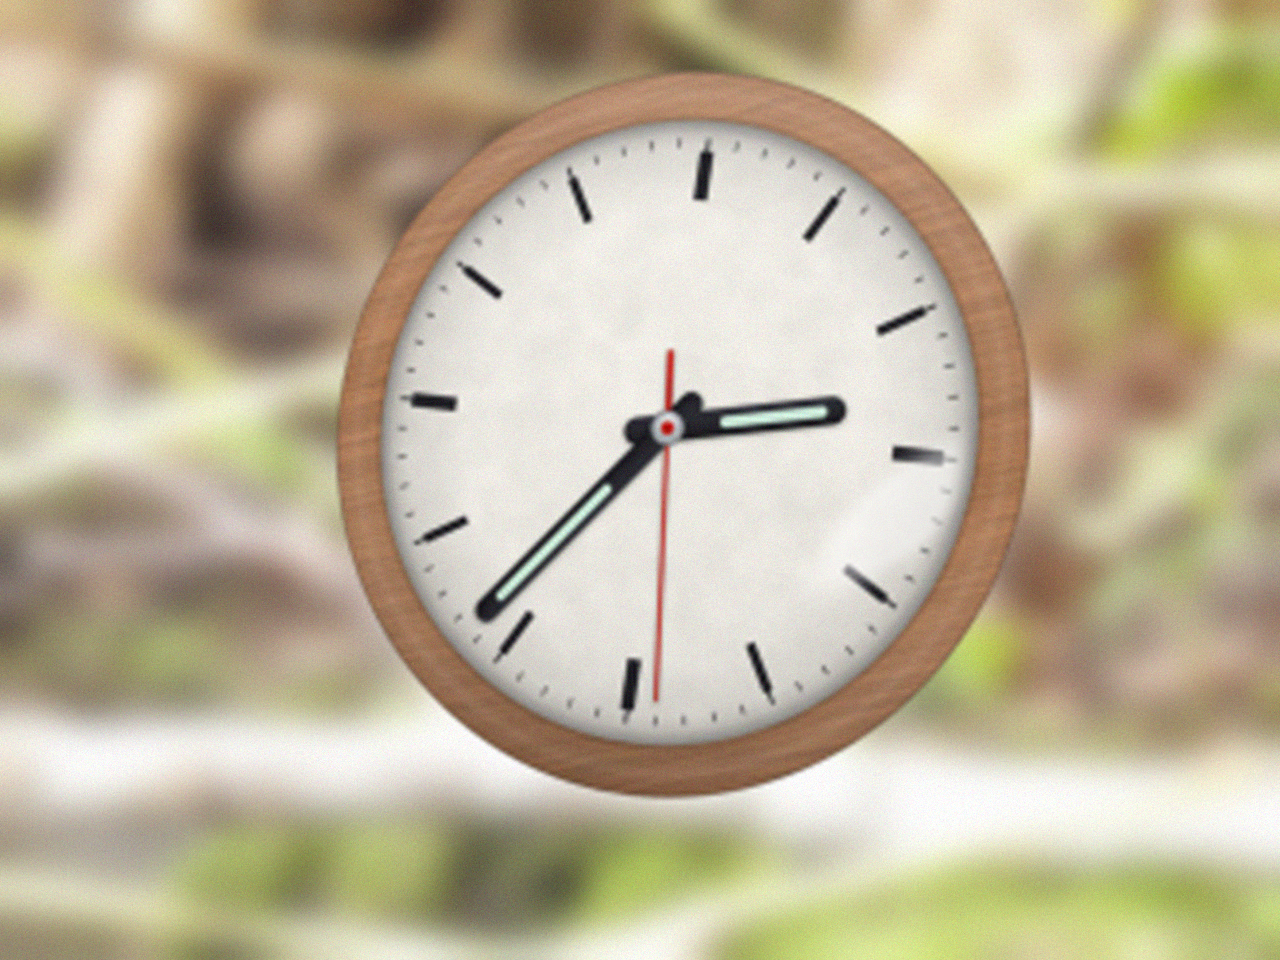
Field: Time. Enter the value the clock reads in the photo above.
2:36:29
